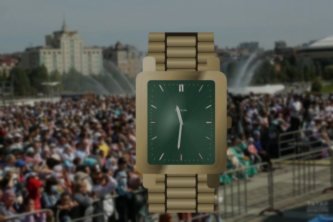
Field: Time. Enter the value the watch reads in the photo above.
11:31
